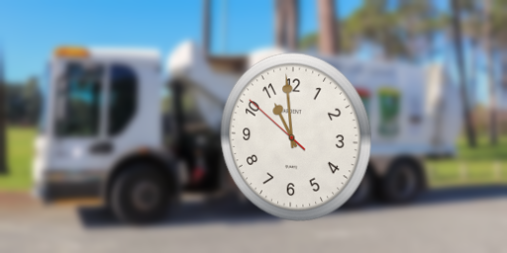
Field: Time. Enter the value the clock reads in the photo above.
10:58:51
